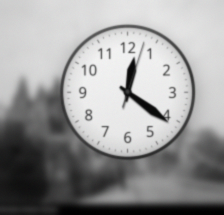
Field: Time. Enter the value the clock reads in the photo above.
12:21:03
